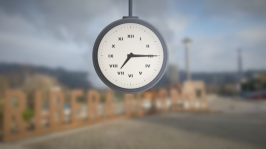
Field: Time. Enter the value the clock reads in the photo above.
7:15
